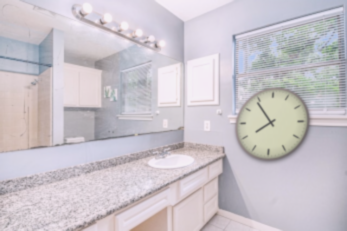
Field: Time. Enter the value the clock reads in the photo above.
7:54
